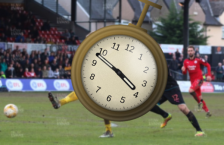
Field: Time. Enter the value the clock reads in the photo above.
3:48
